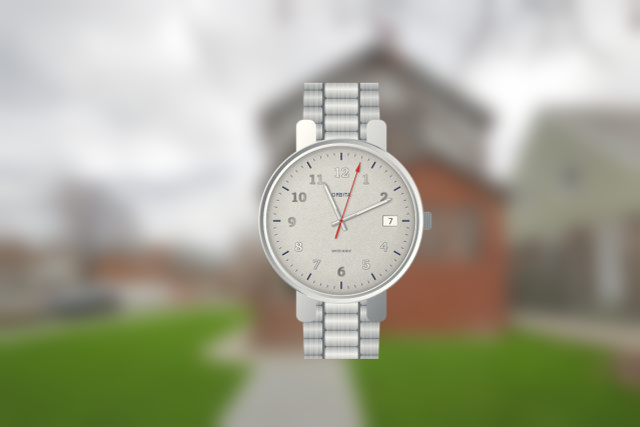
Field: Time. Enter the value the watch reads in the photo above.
11:11:03
